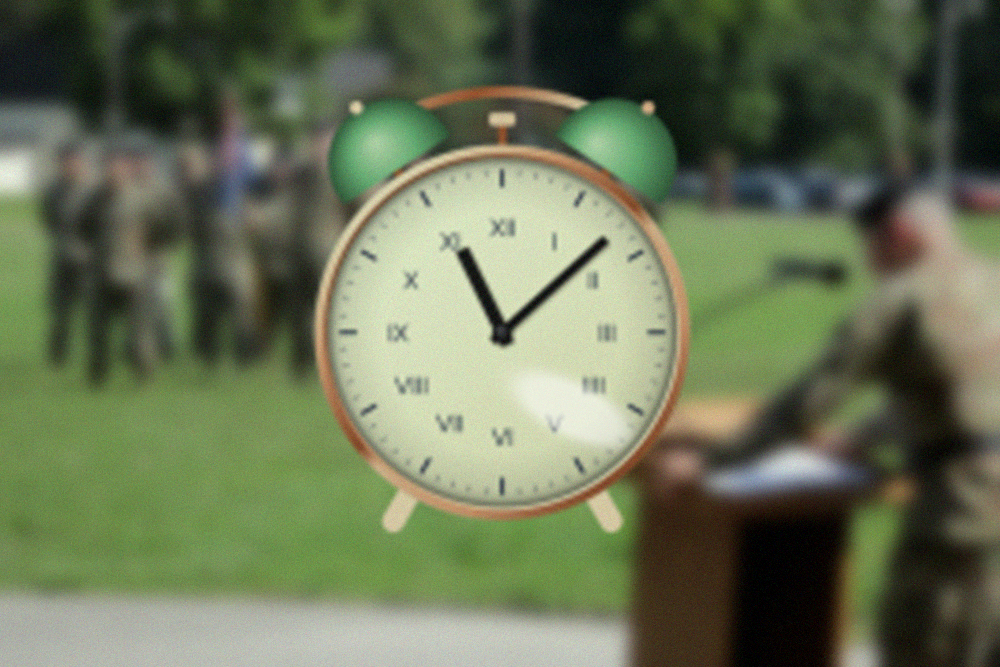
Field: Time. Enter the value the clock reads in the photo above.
11:08
